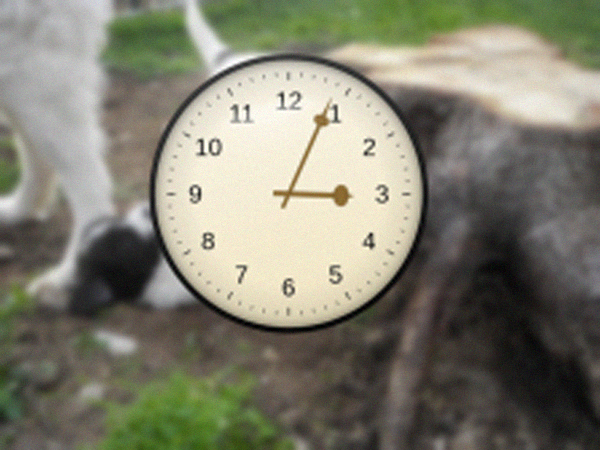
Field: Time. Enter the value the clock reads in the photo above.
3:04
